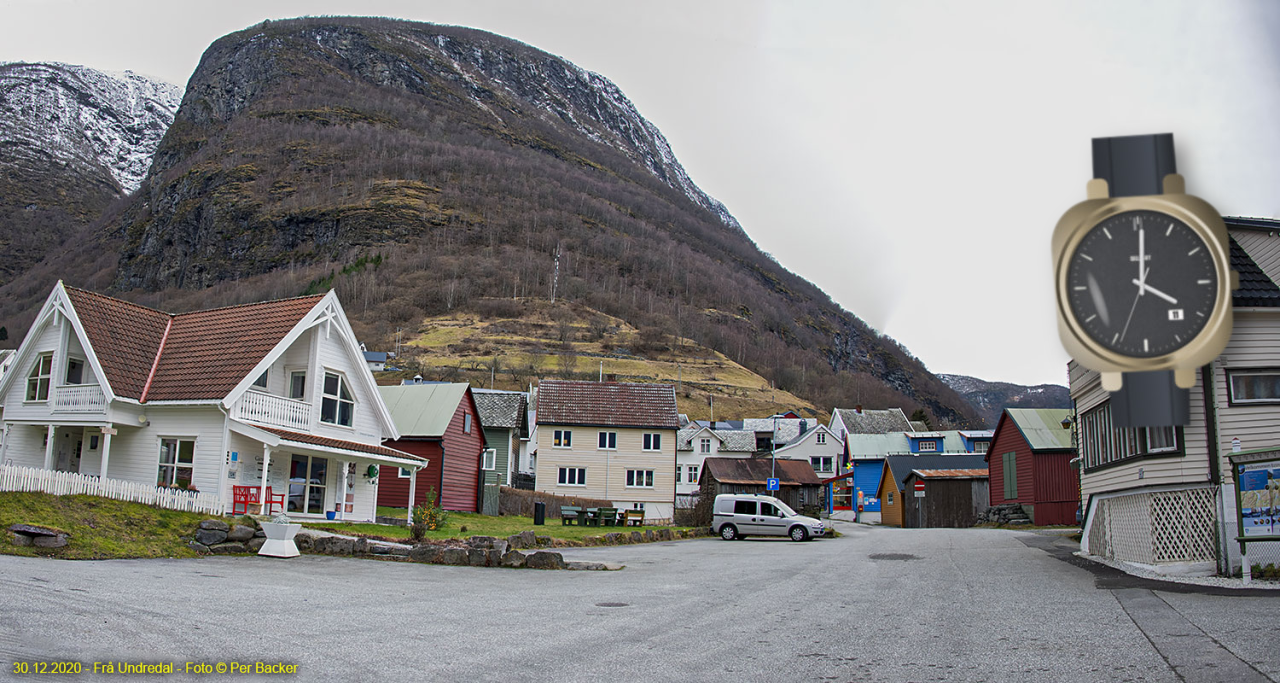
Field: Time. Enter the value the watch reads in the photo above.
4:00:34
